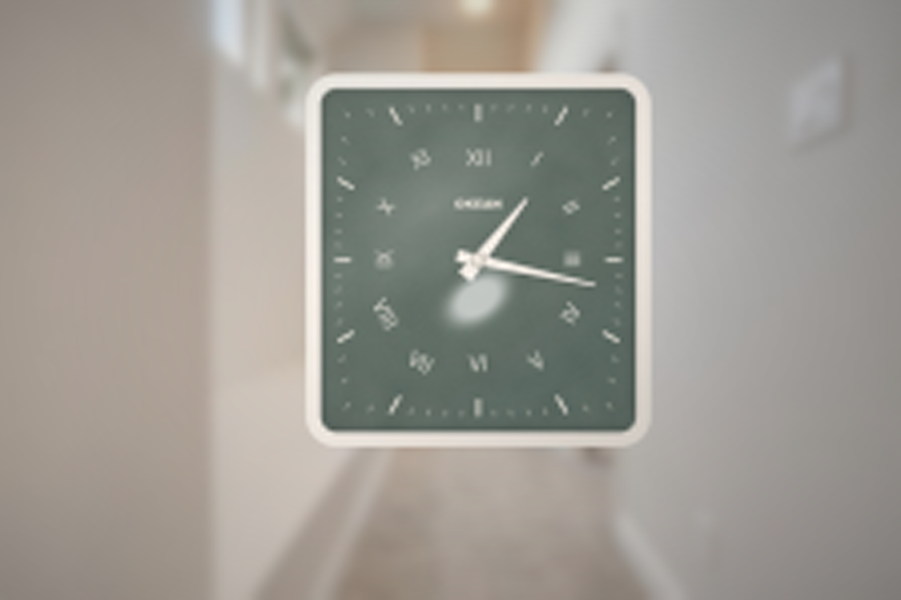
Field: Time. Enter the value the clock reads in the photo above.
1:17
